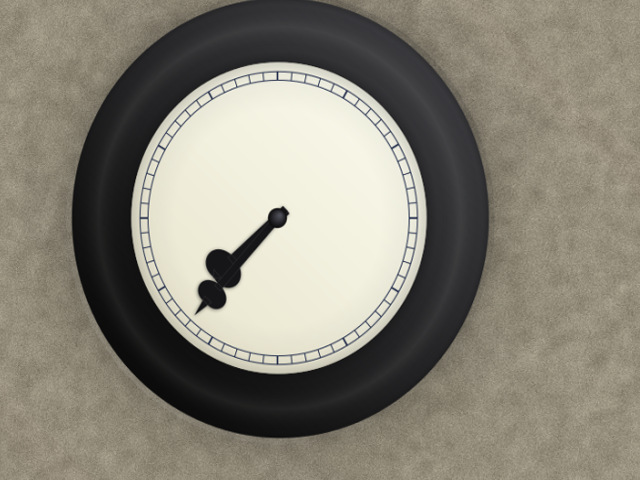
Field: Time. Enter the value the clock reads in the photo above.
7:37
